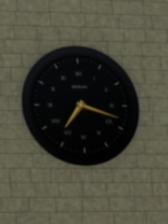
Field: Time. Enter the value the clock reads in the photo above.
7:18
